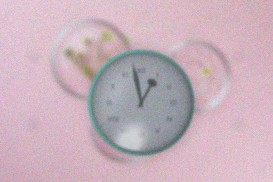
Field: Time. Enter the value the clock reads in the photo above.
12:58
